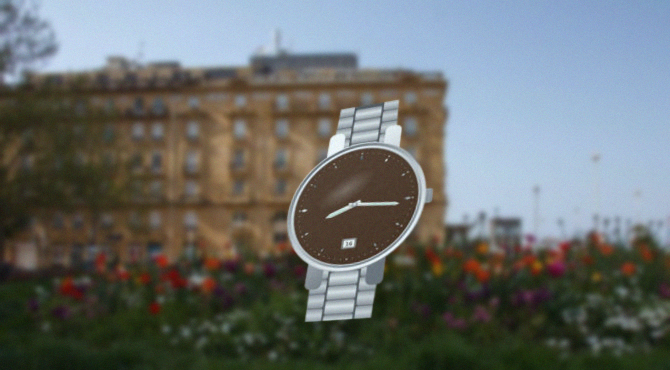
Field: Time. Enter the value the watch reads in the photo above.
8:16
